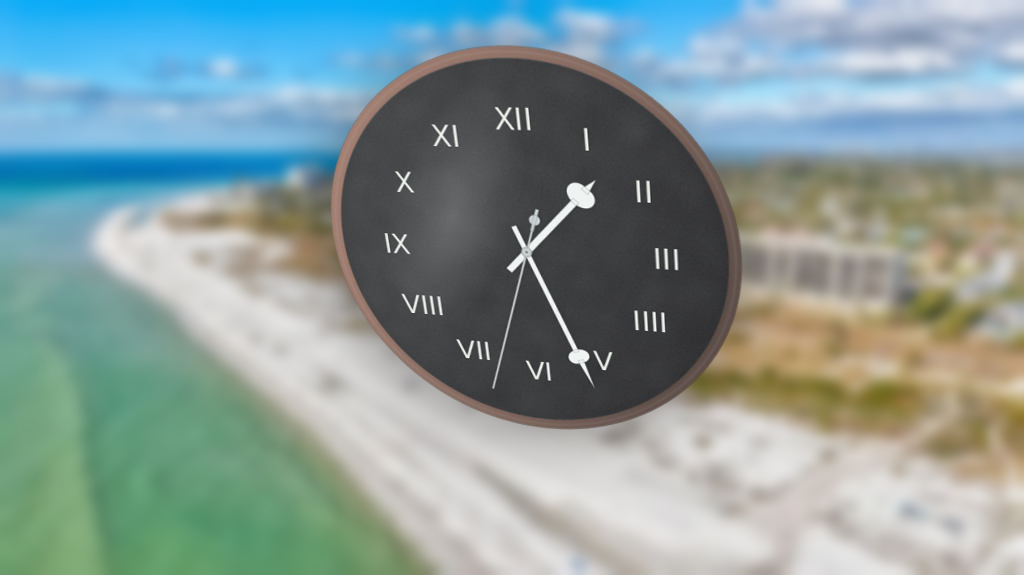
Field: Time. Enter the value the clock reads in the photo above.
1:26:33
